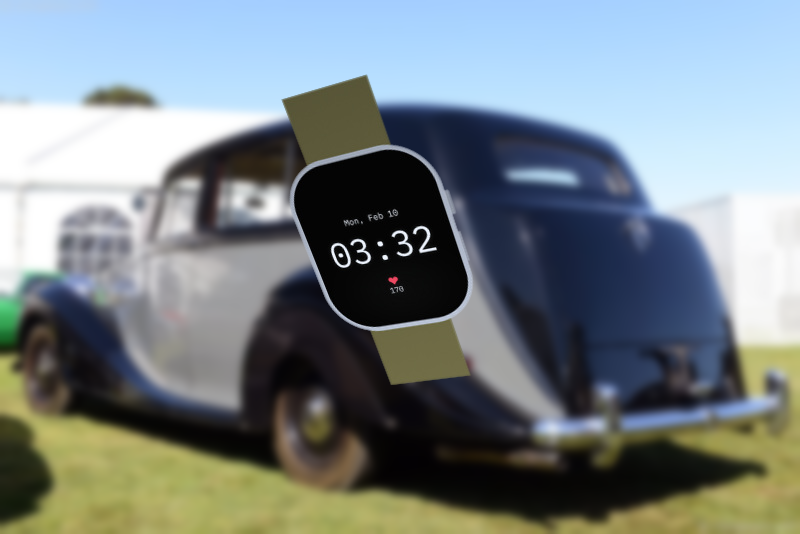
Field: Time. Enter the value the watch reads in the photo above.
3:32
